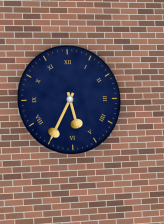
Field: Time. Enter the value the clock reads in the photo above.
5:35
